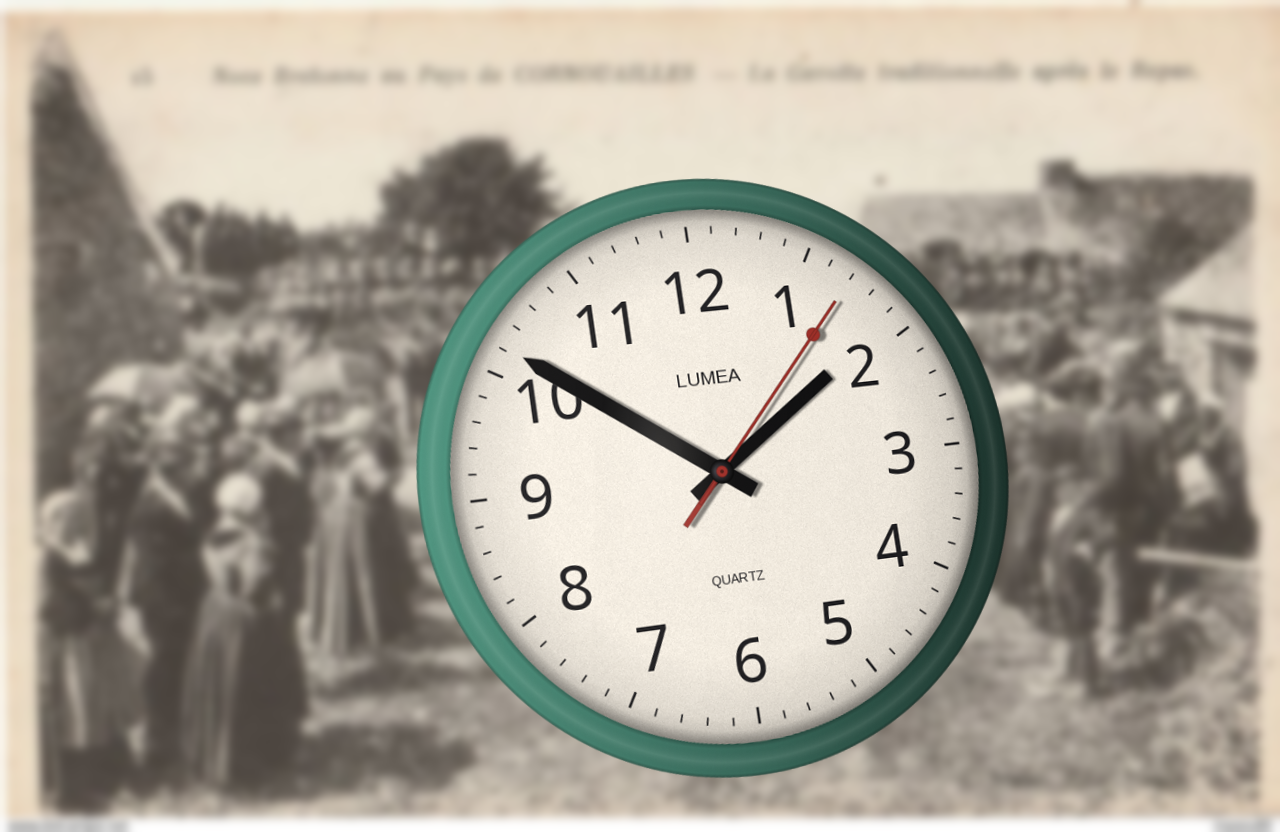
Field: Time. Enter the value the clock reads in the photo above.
1:51:07
